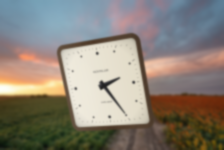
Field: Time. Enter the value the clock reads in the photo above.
2:25
